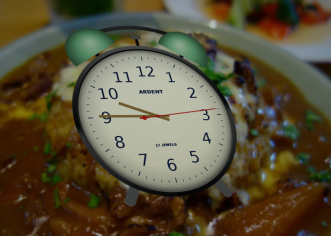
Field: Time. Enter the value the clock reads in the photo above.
9:45:14
